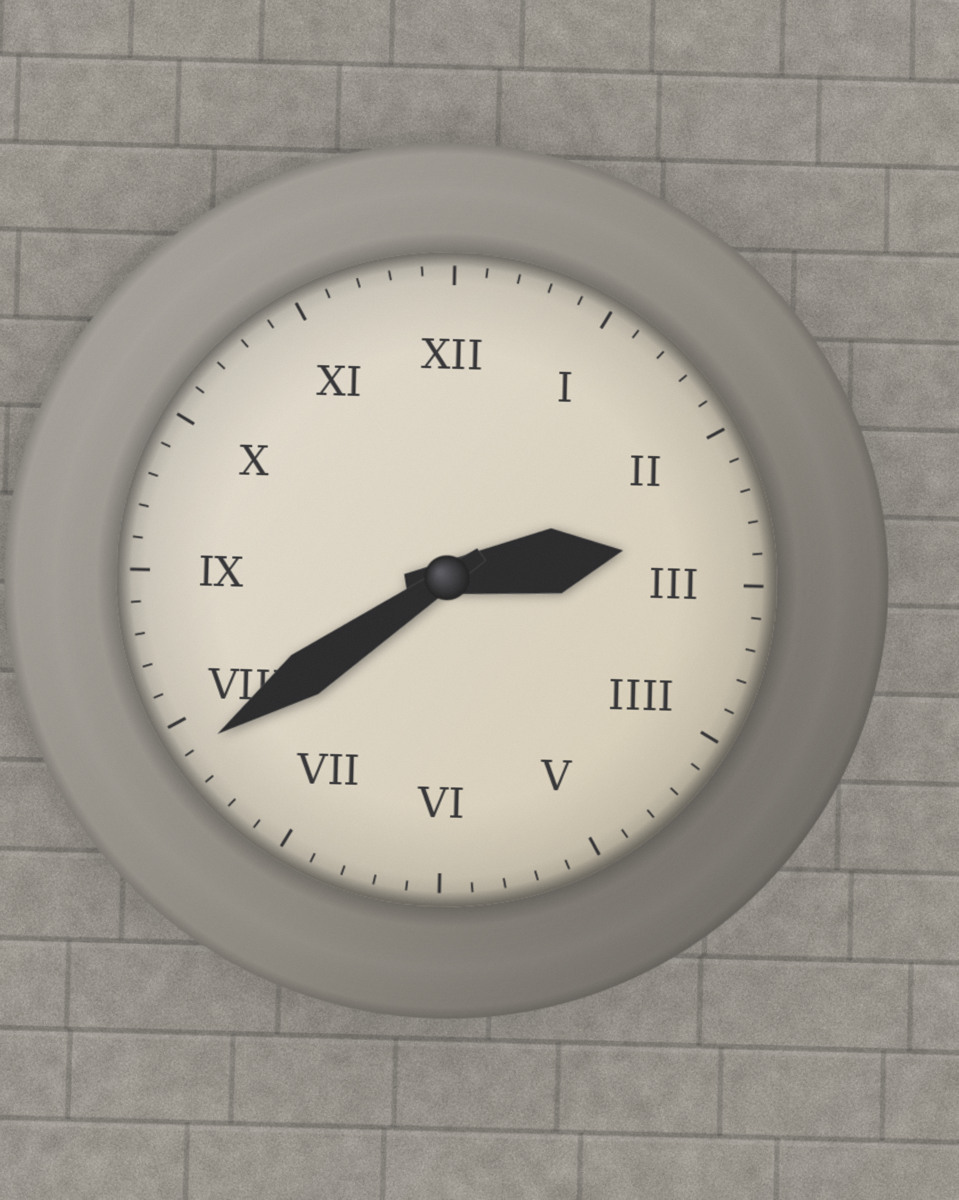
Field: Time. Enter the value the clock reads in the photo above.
2:39
